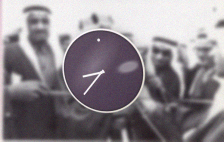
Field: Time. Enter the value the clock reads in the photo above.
8:37
